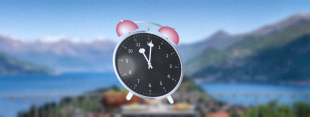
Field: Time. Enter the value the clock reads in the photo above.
11:01
